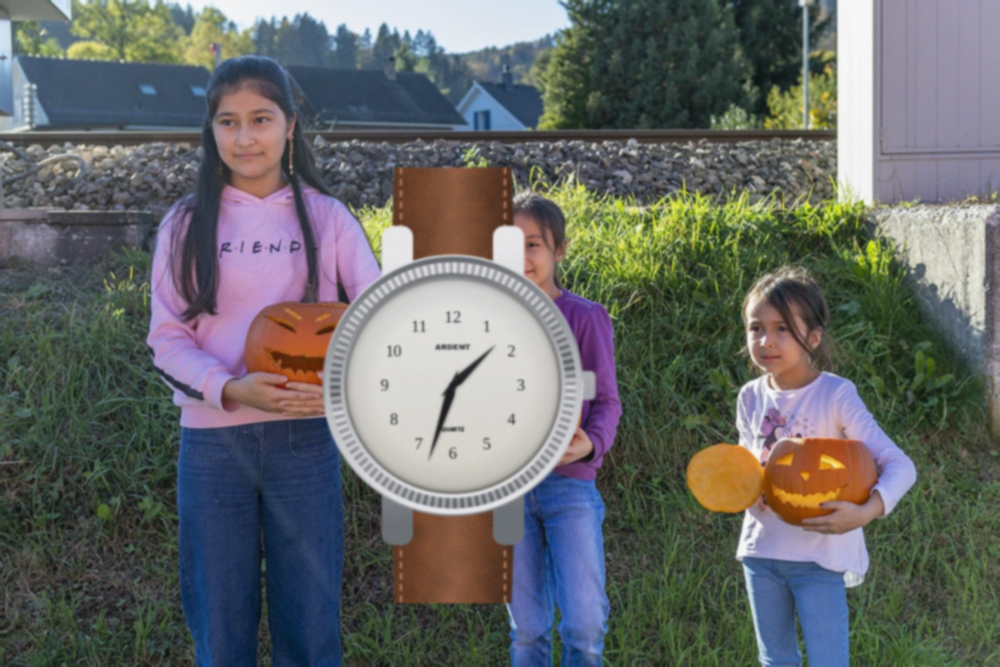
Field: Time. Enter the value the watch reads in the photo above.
1:33
